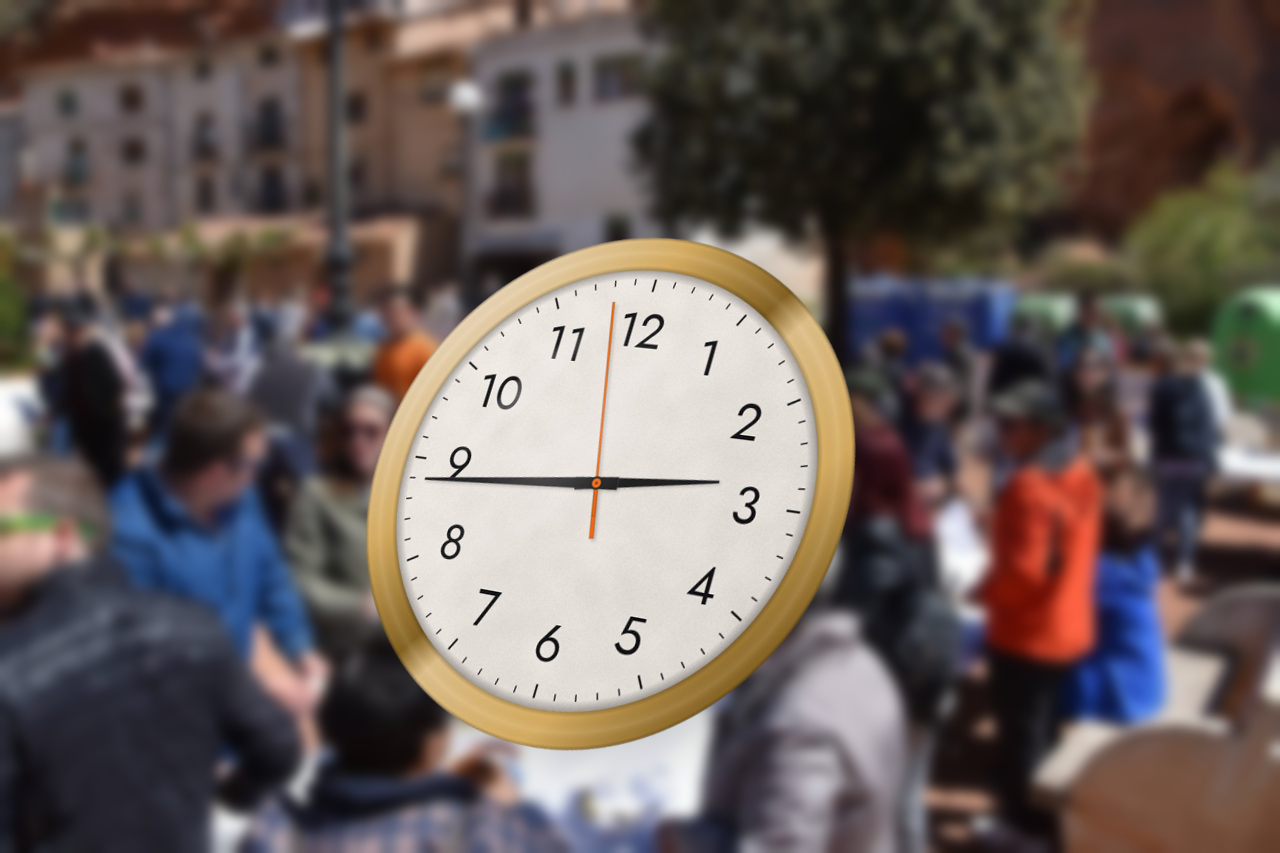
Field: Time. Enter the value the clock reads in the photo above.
2:43:58
